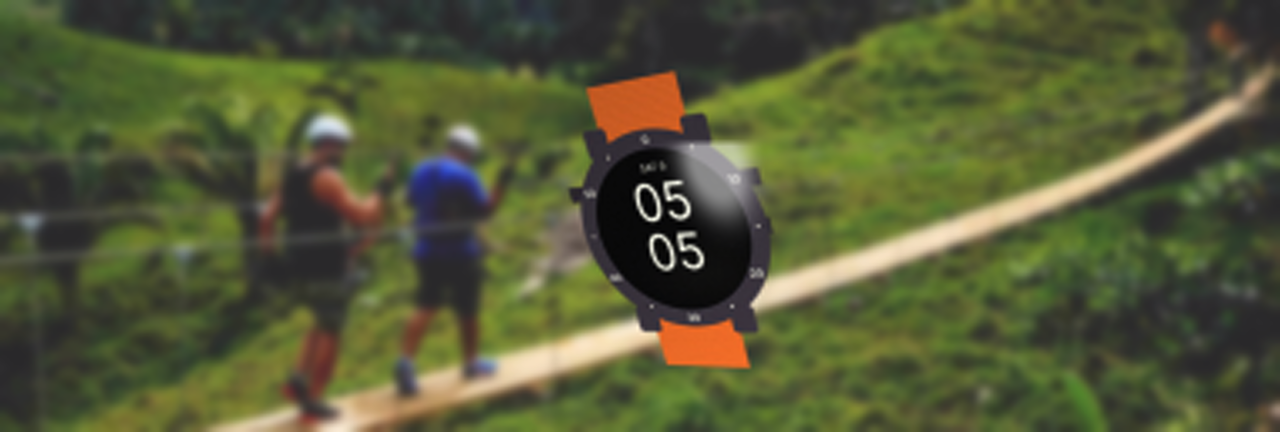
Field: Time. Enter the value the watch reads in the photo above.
5:05
